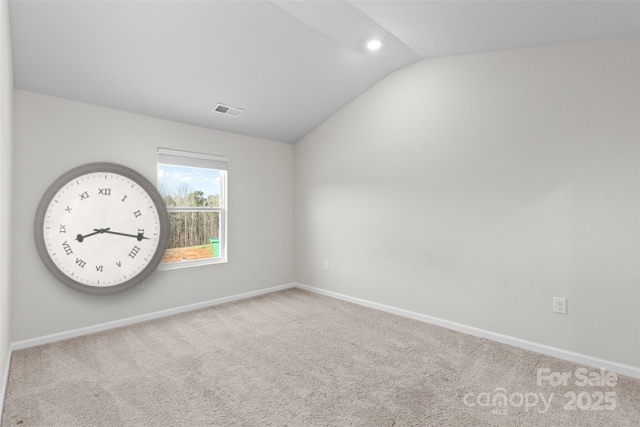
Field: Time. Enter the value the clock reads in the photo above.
8:16
